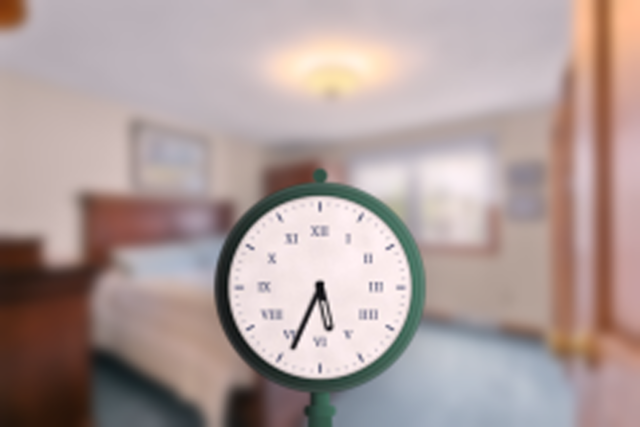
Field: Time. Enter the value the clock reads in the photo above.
5:34
